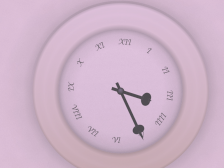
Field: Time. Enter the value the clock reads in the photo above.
3:25
